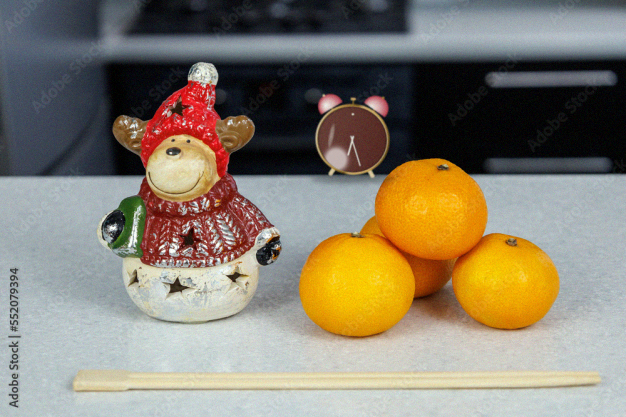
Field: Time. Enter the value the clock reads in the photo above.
6:27
